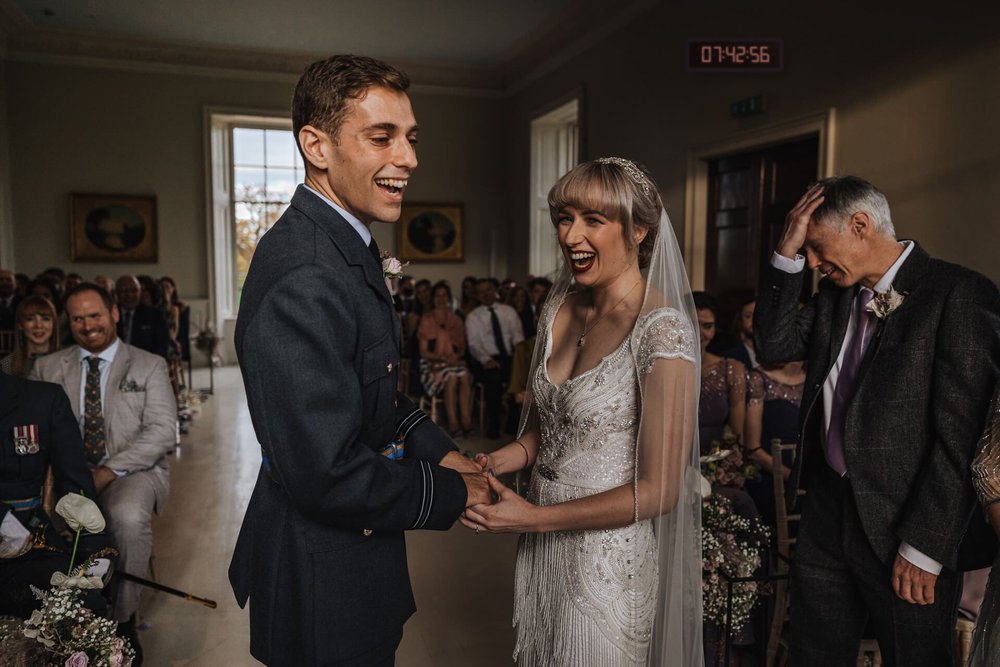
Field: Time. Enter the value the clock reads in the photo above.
7:42:56
